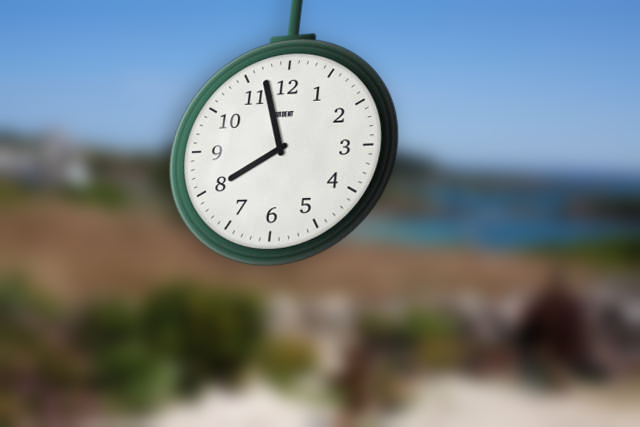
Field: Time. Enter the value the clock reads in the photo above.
7:57
